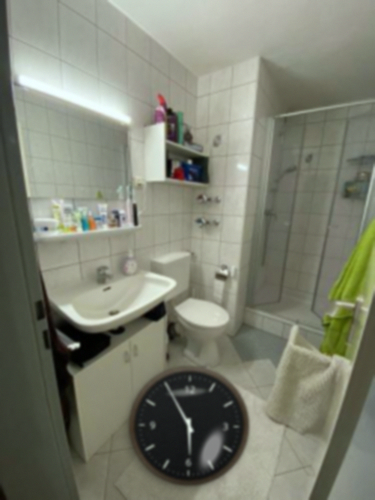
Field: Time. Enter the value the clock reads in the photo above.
5:55
